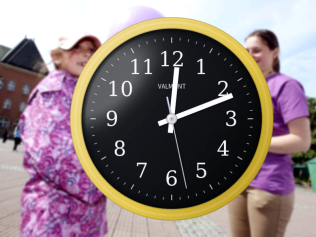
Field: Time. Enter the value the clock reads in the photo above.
12:11:28
